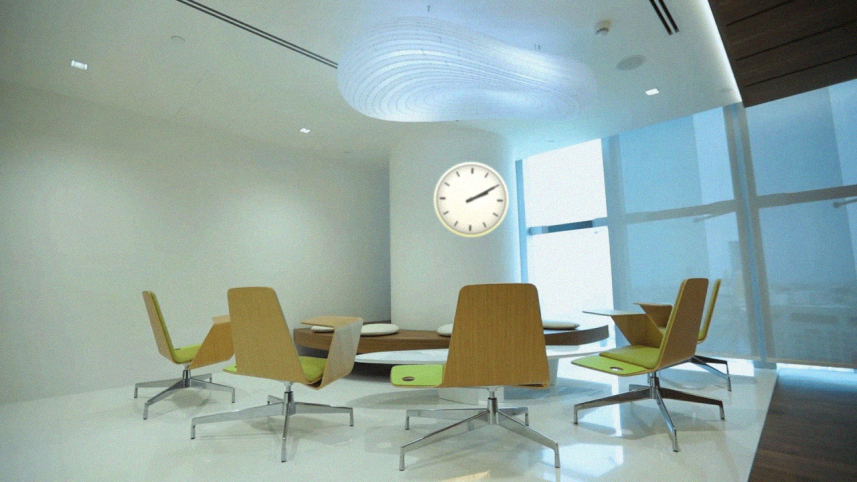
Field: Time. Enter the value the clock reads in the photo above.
2:10
